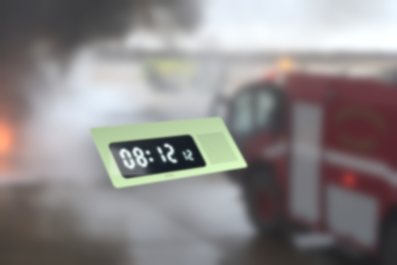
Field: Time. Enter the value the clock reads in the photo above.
8:12
